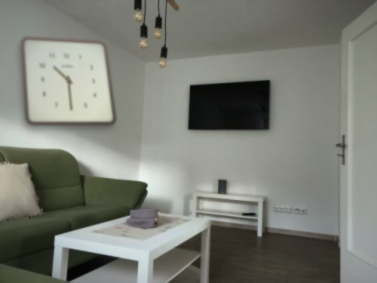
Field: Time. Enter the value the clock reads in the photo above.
10:30
